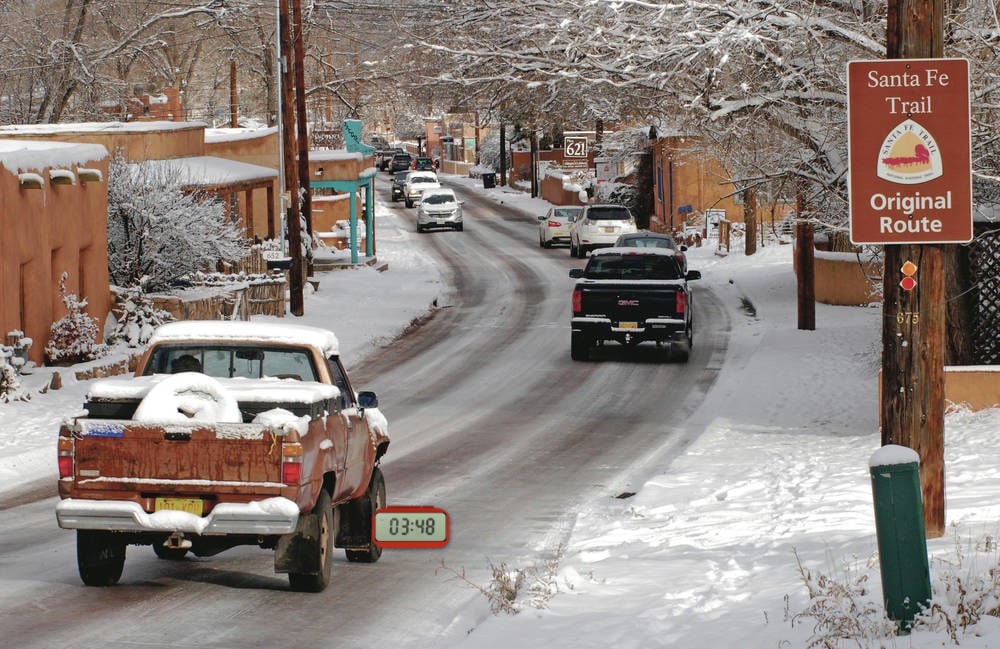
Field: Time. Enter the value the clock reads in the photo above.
3:48
